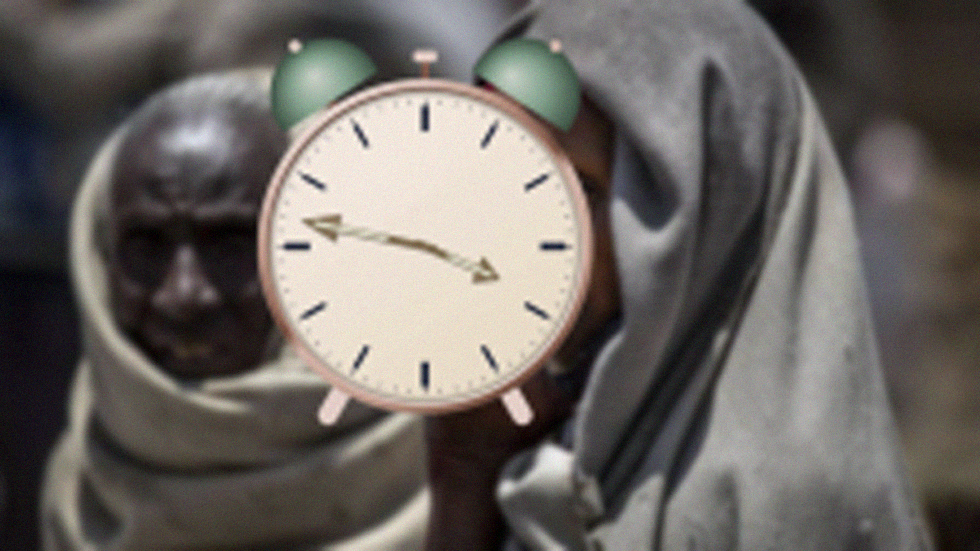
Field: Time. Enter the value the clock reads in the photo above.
3:47
